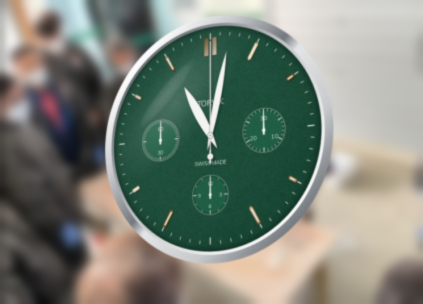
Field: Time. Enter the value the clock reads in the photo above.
11:02
